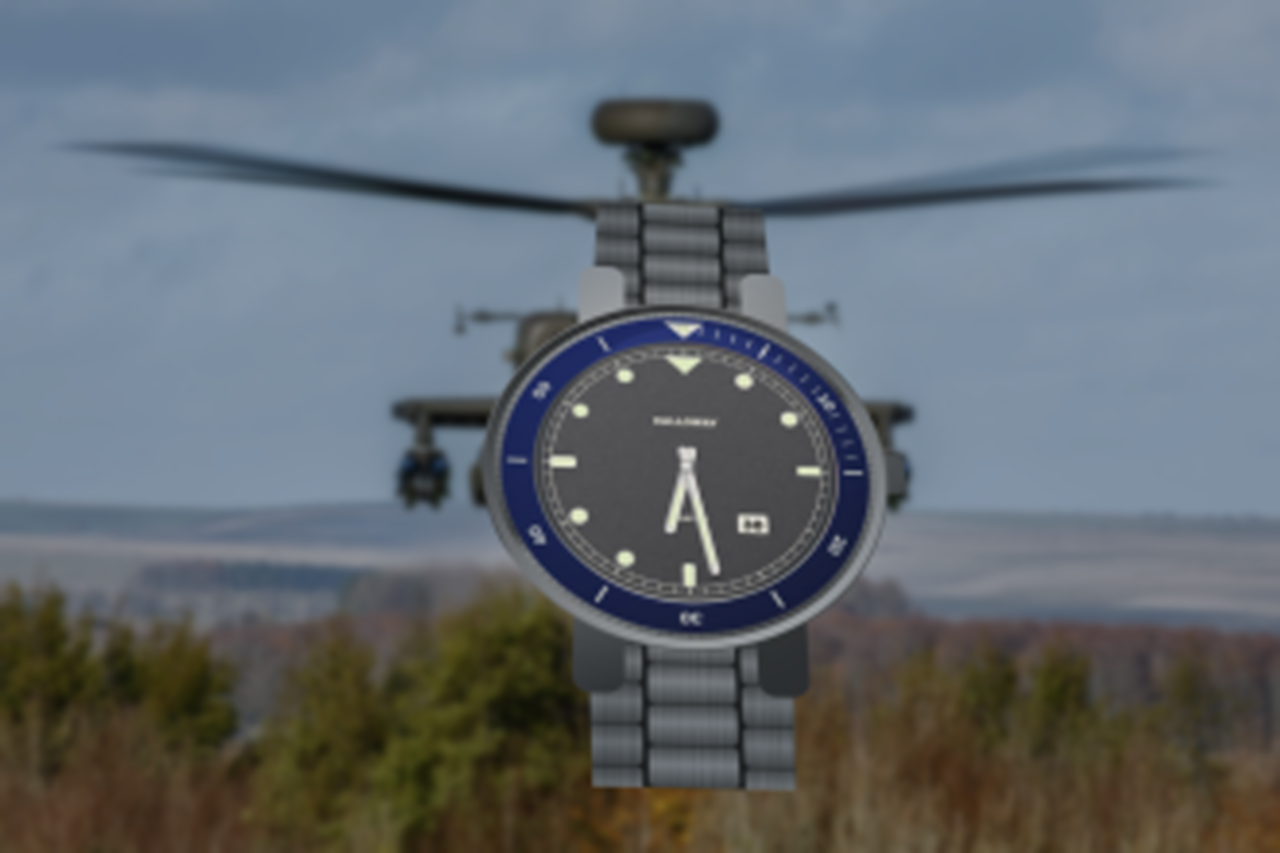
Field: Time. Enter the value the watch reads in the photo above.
6:28
